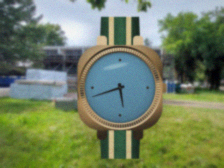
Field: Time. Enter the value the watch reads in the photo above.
5:42
